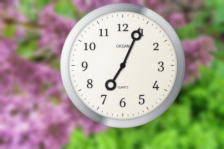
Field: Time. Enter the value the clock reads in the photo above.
7:04
